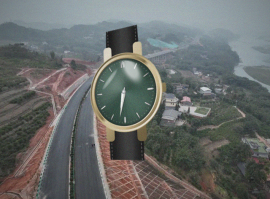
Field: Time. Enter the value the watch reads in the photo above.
6:32
